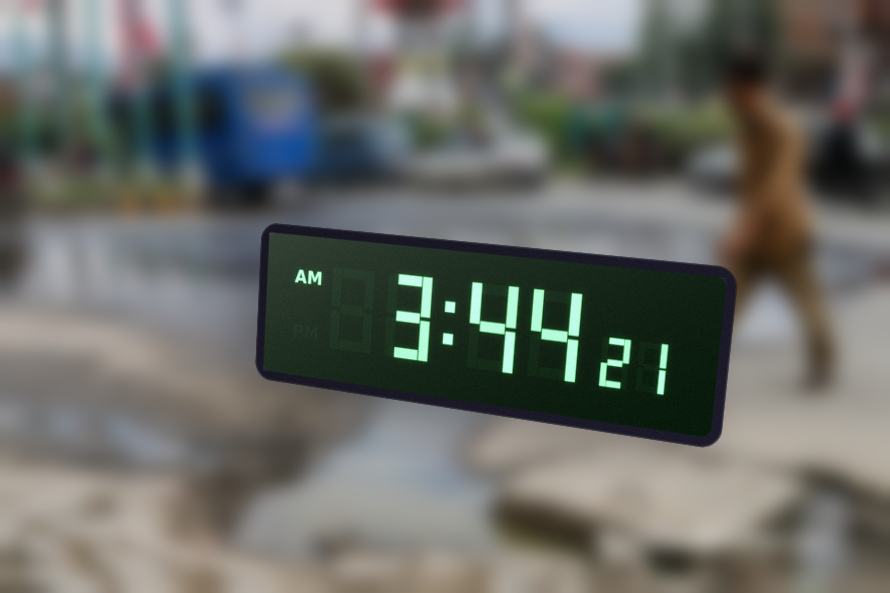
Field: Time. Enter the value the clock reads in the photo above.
3:44:21
